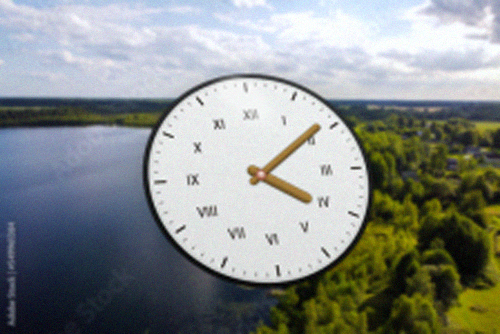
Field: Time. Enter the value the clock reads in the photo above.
4:09
